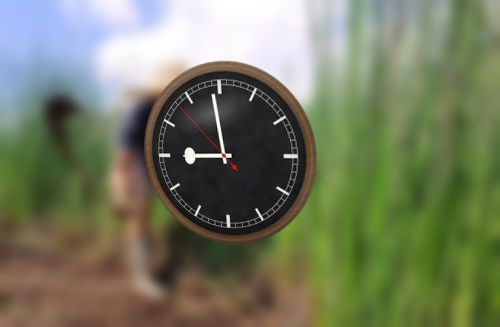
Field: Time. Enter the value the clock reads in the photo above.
8:58:53
